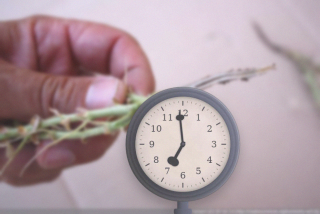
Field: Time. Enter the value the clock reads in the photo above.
6:59
